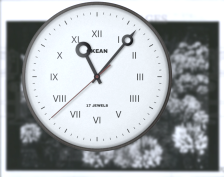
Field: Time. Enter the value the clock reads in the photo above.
11:06:38
